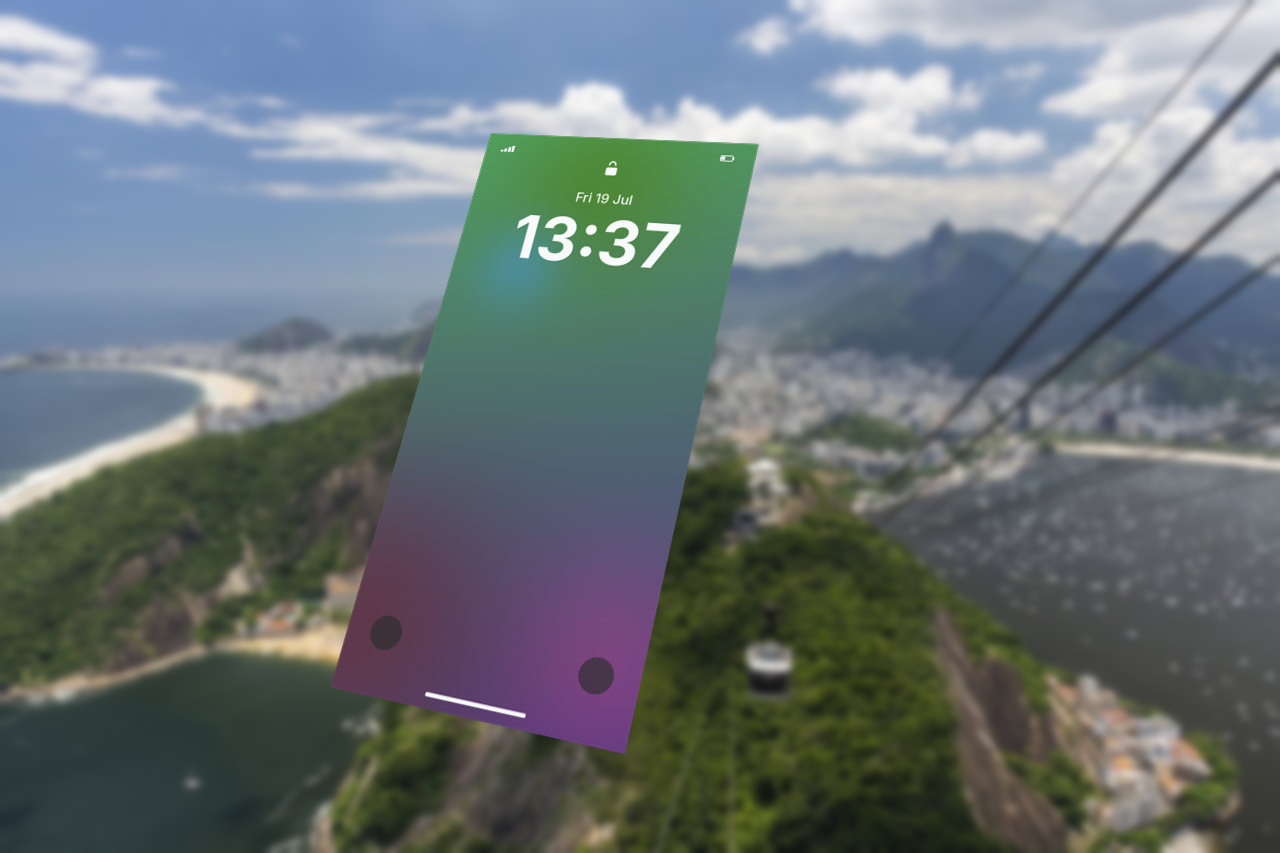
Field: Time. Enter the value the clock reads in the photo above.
13:37
